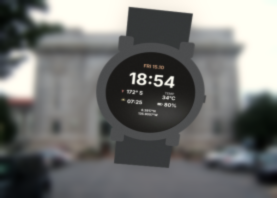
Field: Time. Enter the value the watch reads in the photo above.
18:54
